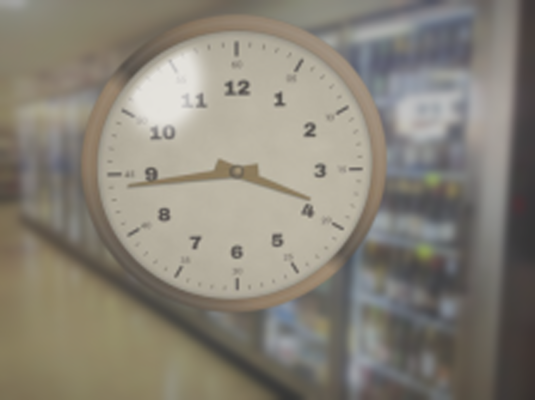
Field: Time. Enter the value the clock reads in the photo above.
3:44
